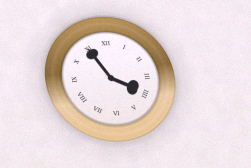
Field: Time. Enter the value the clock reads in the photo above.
3:55
